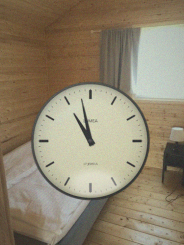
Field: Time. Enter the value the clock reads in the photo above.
10:58
